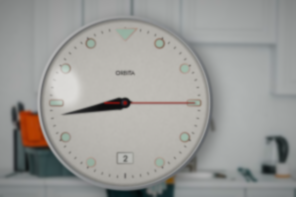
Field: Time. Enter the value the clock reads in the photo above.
8:43:15
